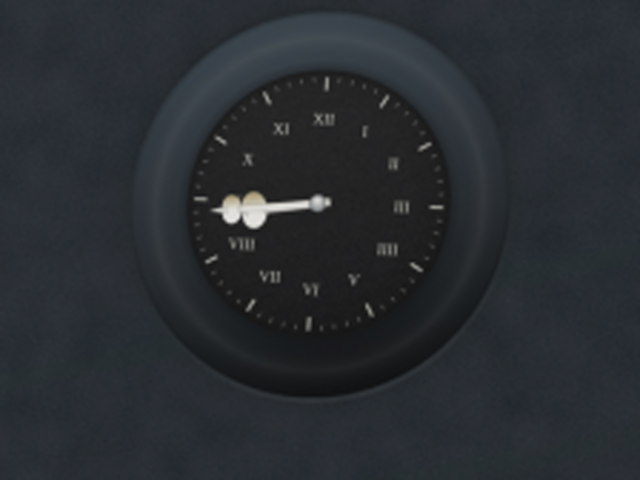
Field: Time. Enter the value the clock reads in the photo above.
8:44
